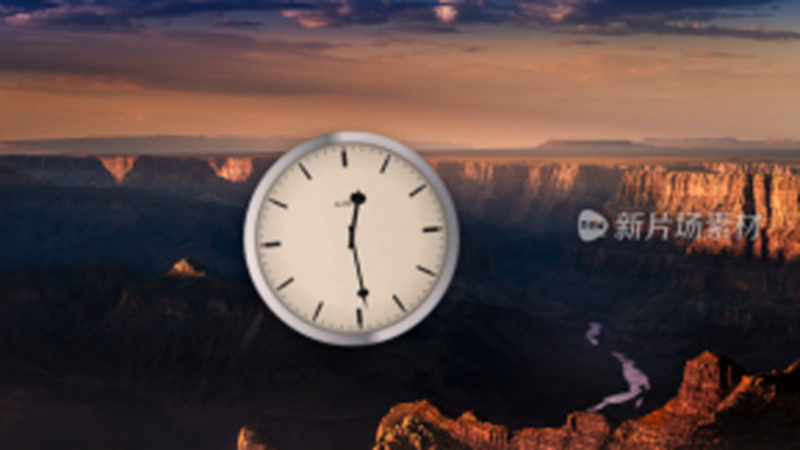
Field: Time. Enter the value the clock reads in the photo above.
12:29
